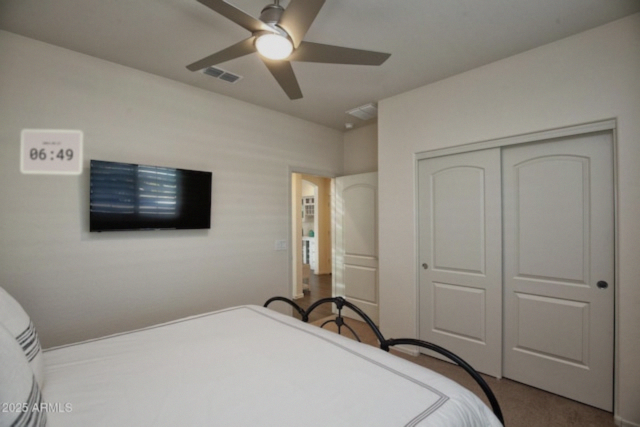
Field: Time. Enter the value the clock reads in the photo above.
6:49
